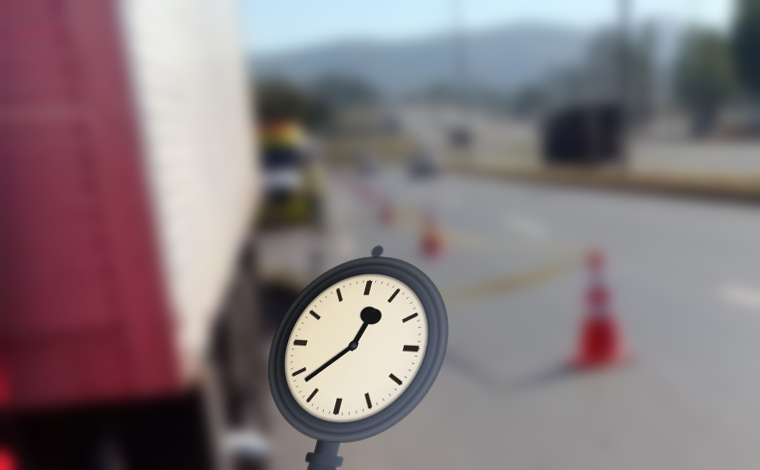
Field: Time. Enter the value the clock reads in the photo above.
12:38
